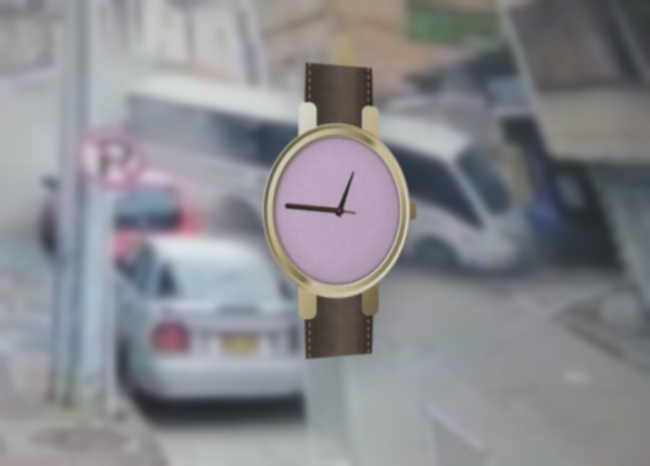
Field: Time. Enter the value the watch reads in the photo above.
12:45:46
